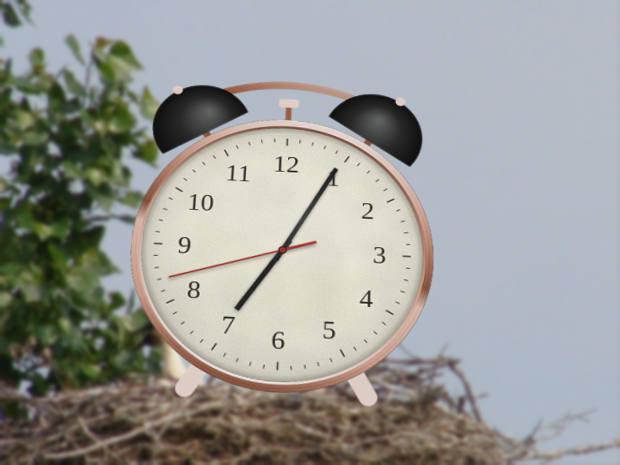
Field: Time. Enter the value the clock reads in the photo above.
7:04:42
